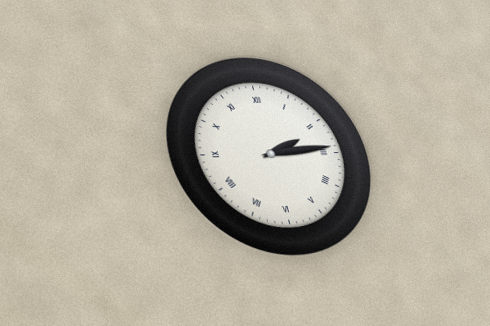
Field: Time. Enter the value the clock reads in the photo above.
2:14
